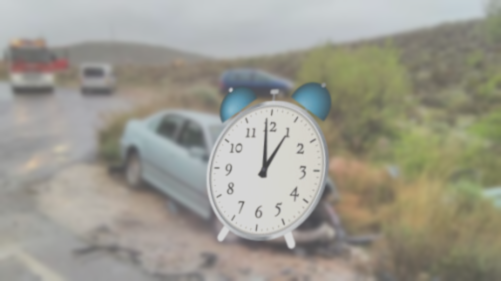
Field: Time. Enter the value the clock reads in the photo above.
12:59
